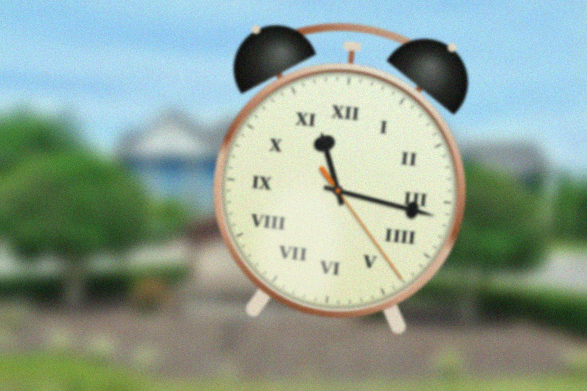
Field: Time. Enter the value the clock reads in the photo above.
11:16:23
